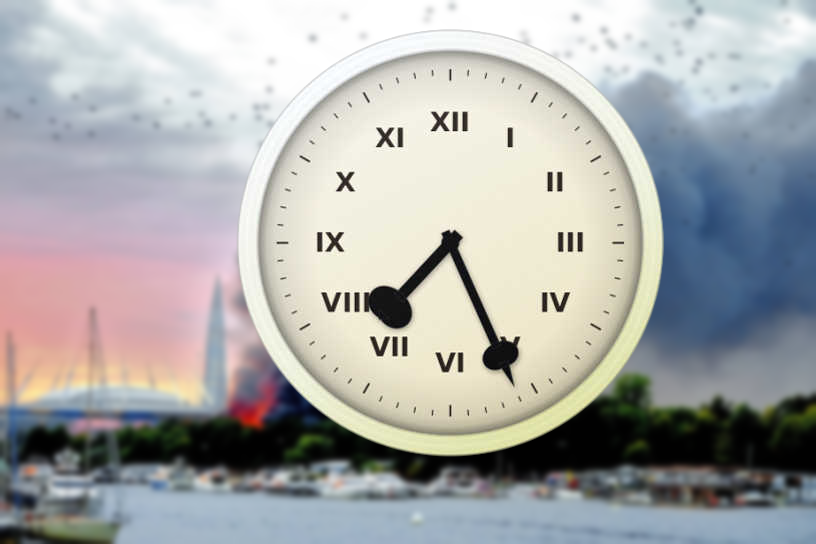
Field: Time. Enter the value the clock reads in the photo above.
7:26
